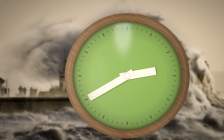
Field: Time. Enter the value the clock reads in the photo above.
2:40
